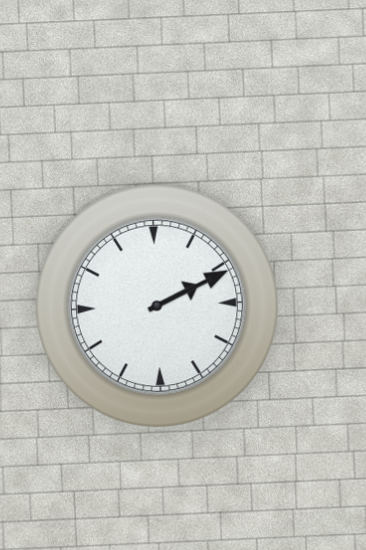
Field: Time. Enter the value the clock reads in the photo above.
2:11
